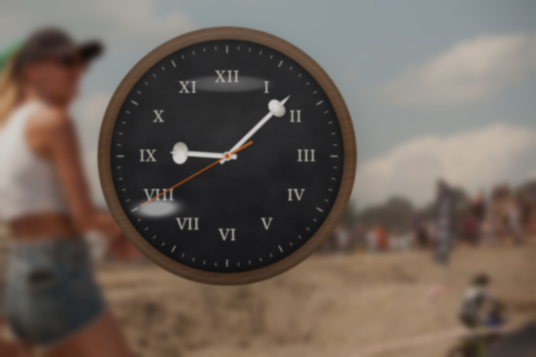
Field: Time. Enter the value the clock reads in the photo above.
9:07:40
